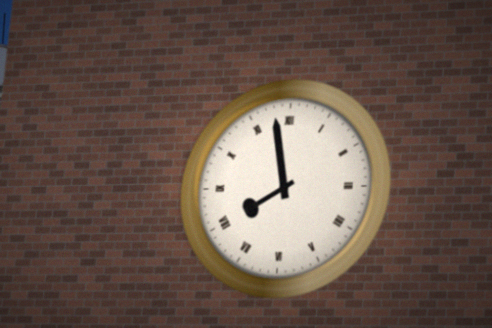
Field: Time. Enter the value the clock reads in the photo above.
7:58
